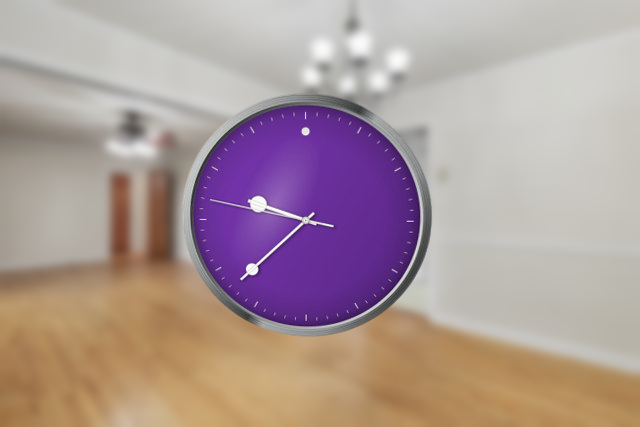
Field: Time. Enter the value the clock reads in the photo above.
9:37:47
